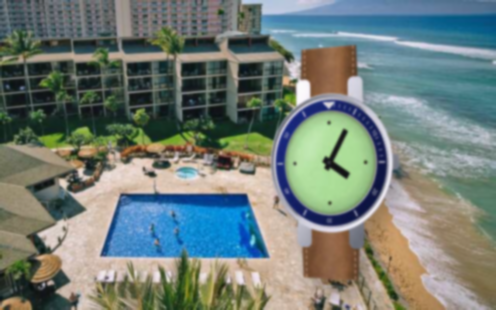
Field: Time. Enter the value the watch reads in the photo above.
4:05
